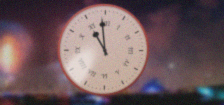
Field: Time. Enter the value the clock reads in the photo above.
10:59
